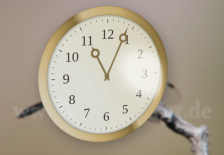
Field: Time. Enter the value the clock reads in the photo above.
11:04
